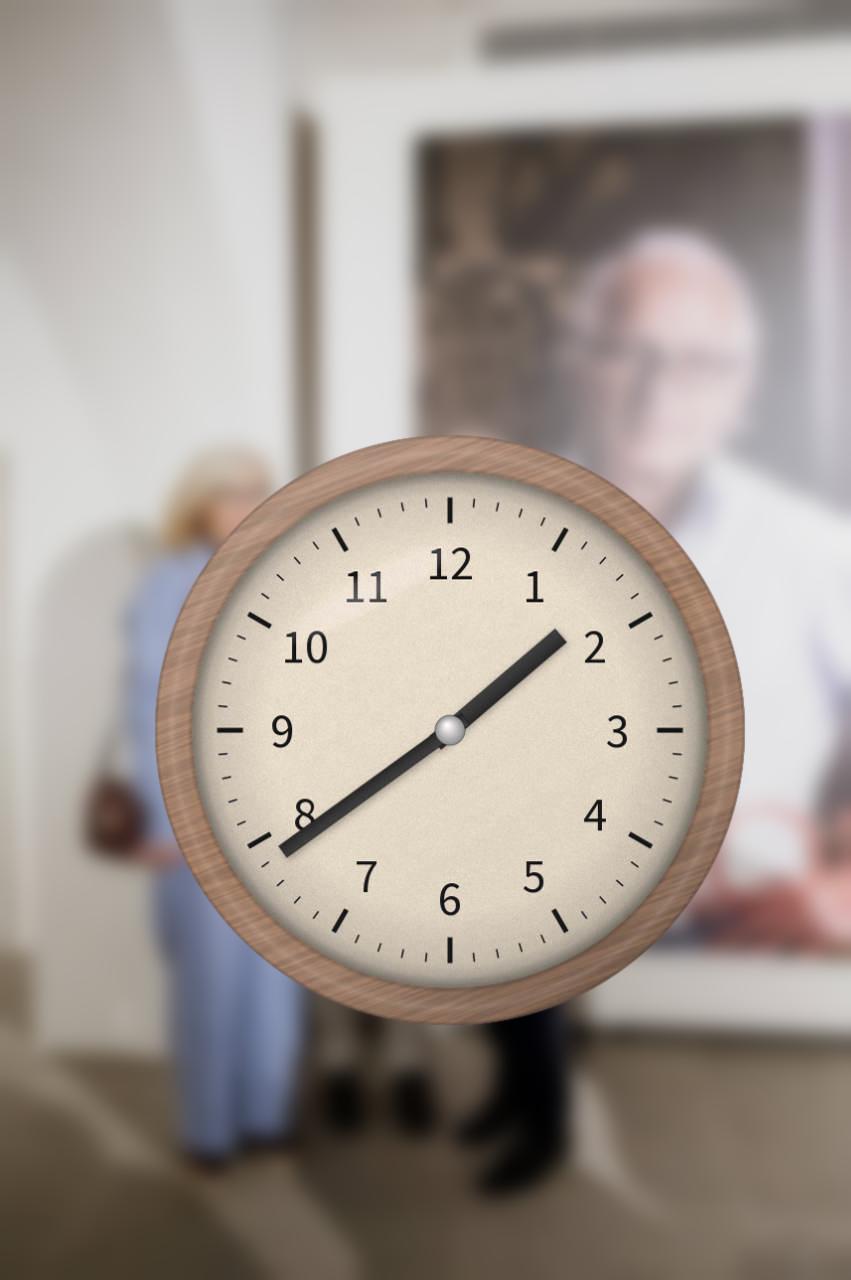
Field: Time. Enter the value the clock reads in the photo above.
1:39
